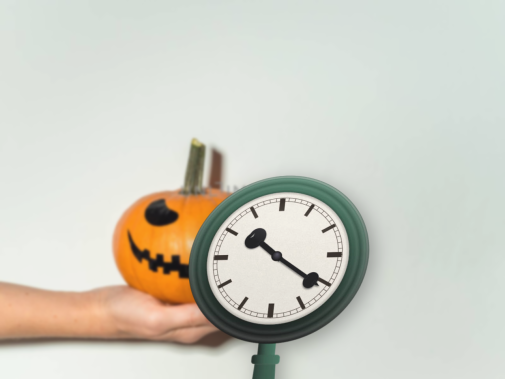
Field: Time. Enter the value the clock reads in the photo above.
10:21
